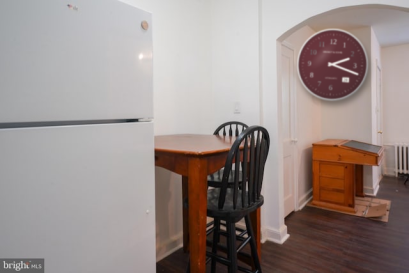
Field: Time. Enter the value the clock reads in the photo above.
2:18
